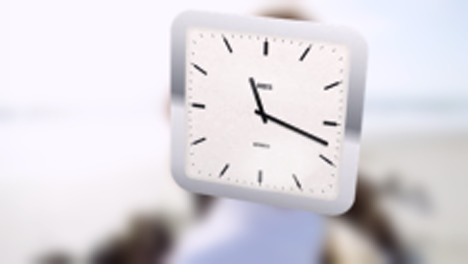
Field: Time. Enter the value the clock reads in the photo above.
11:18
